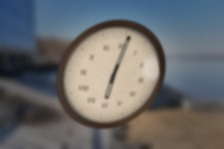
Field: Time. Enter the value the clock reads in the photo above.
6:01
